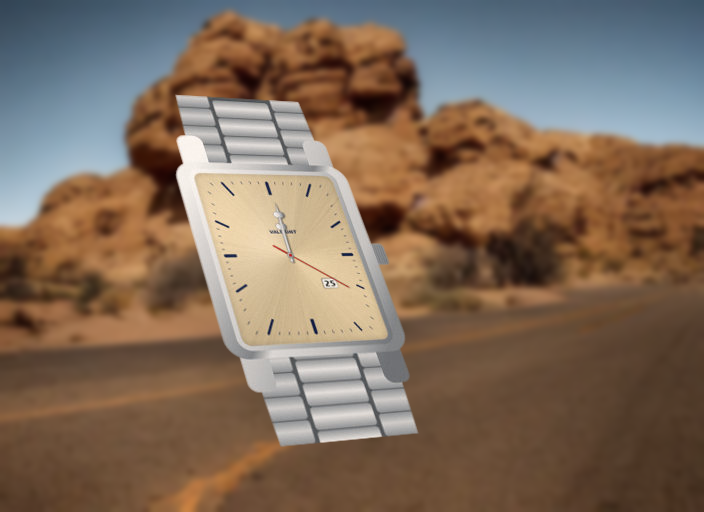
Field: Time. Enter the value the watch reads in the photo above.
12:00:21
